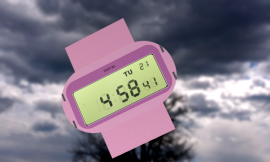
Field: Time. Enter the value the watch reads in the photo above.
4:58:41
